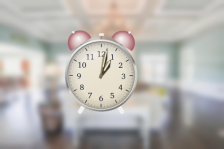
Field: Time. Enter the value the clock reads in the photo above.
1:02
